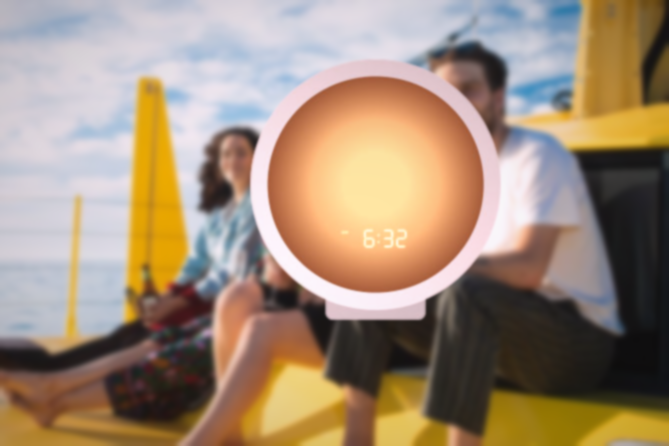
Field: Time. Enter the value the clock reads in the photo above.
6:32
